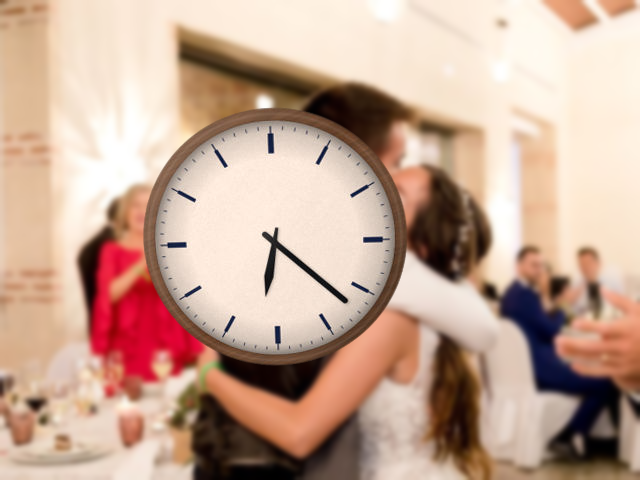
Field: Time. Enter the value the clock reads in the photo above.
6:22
